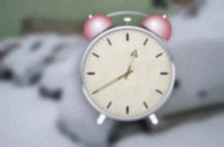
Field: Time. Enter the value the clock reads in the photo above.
12:40
